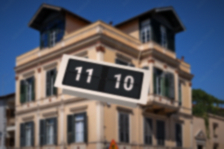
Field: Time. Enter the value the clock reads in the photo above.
11:10
